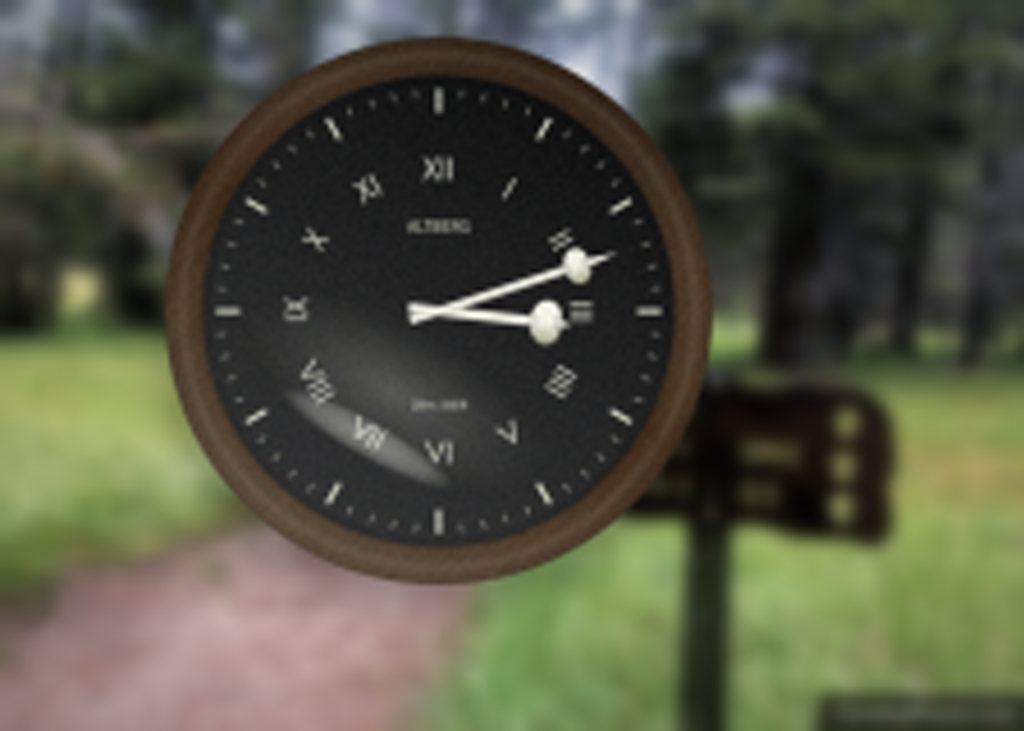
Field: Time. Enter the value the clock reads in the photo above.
3:12
